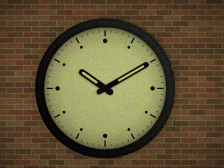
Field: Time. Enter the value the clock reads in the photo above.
10:10
